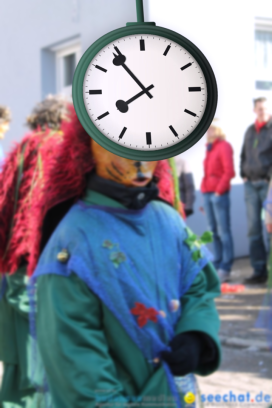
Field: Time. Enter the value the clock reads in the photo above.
7:54
